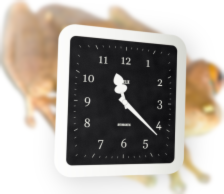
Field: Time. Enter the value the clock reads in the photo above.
11:22
